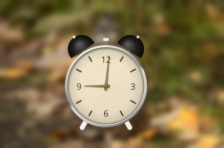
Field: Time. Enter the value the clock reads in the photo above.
9:01
